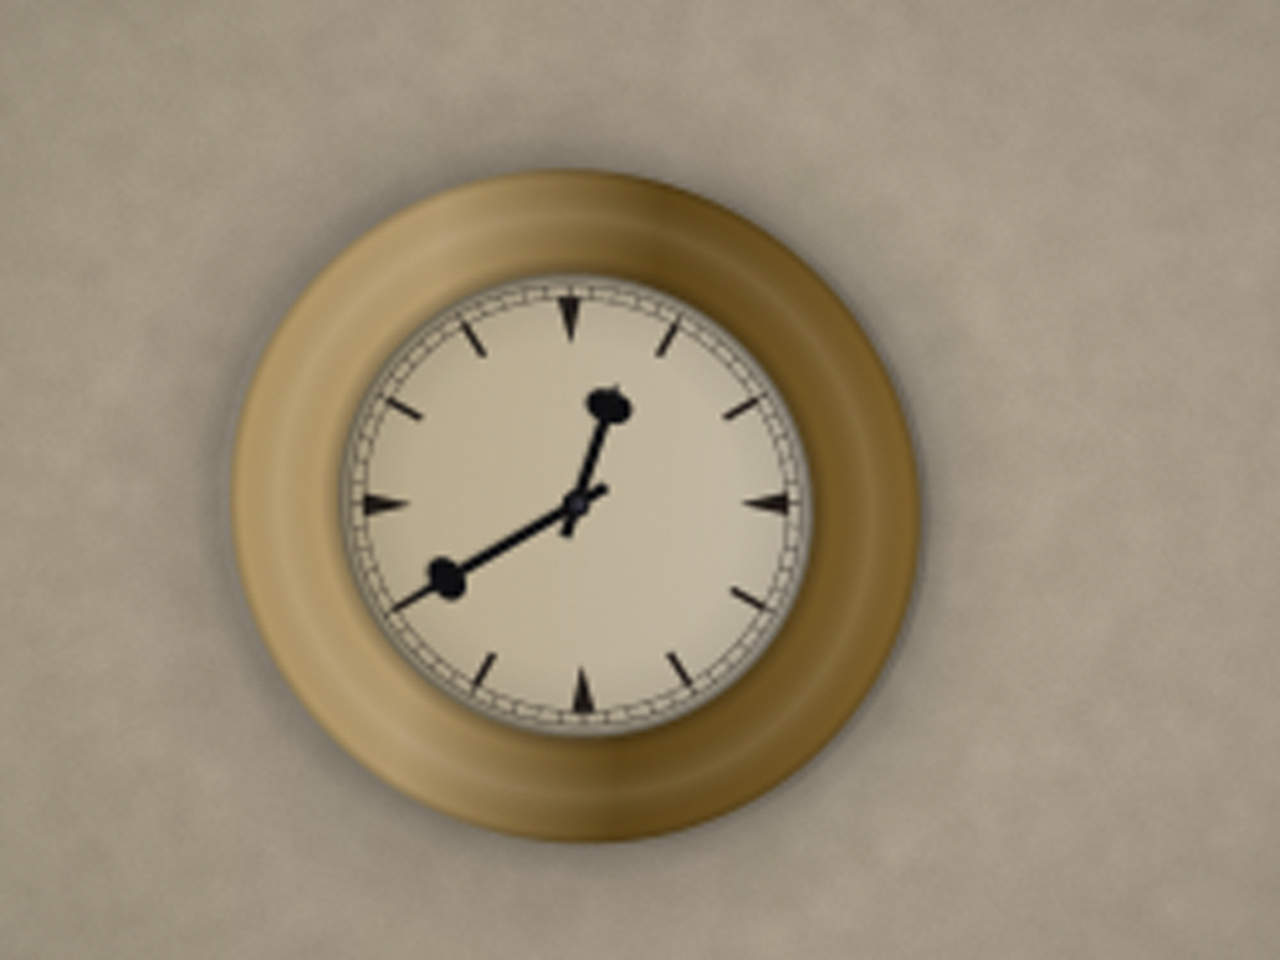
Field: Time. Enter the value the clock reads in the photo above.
12:40
